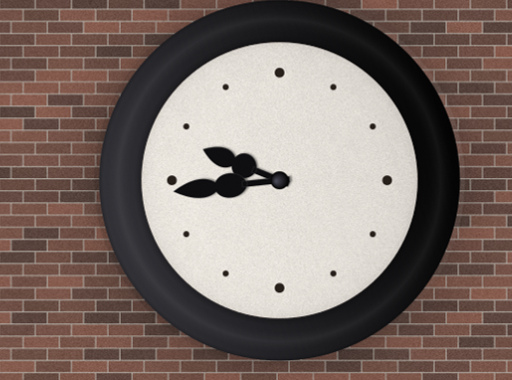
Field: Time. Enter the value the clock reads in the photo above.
9:44
